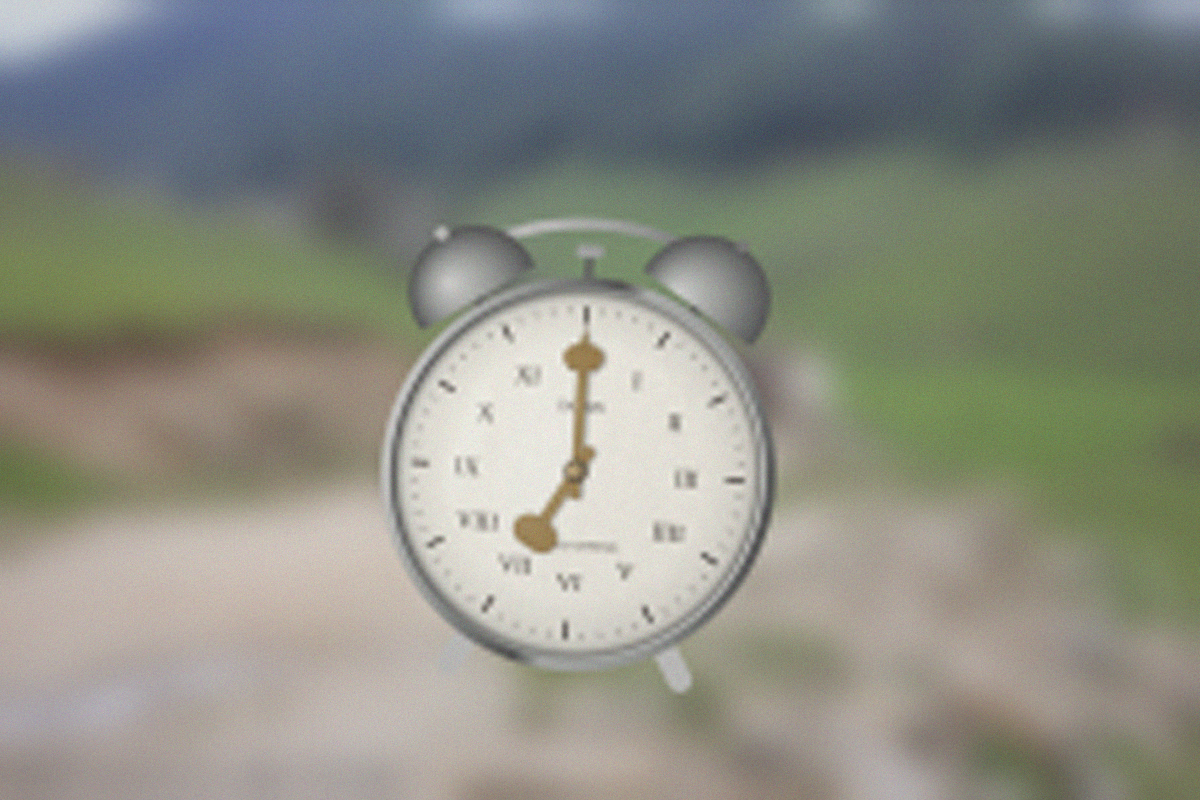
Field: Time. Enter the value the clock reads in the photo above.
7:00
